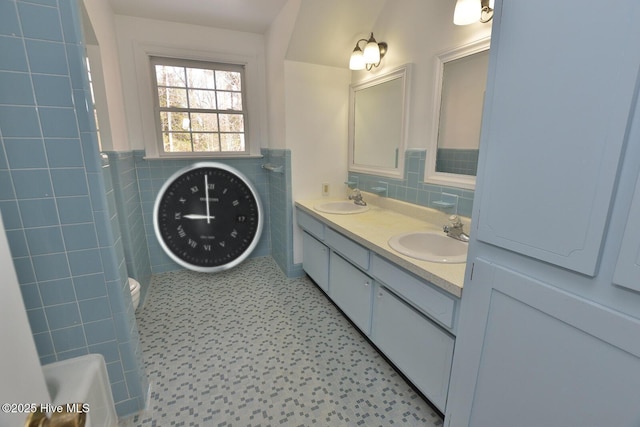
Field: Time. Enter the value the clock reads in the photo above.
8:59
